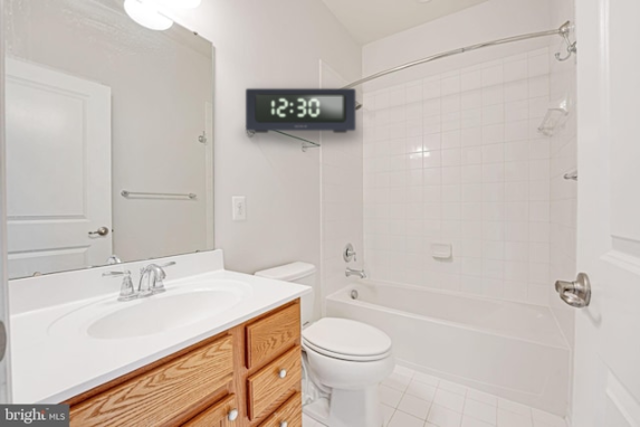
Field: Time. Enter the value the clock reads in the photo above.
12:30
